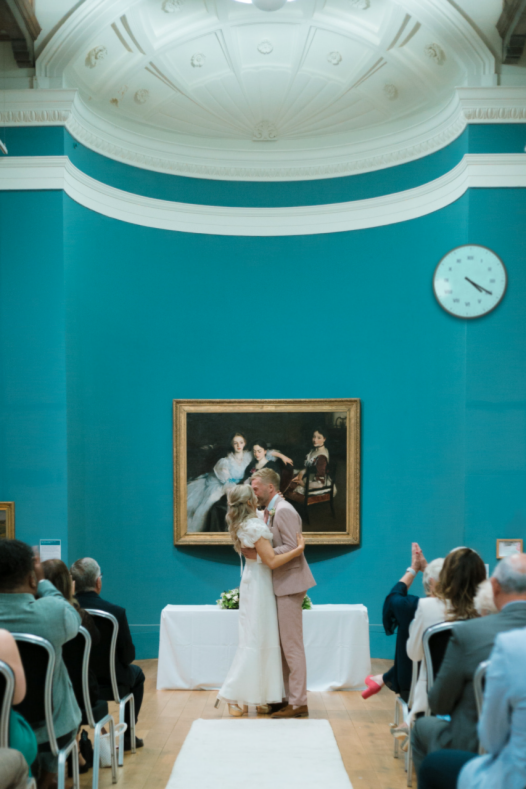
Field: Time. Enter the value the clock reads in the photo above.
4:20
